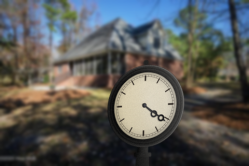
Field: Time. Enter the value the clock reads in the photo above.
4:21
